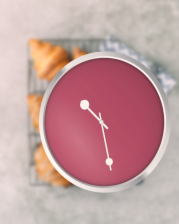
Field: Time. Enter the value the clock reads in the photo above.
10:28
